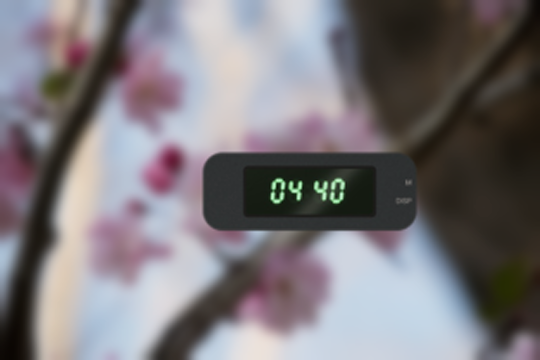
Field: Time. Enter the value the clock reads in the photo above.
4:40
